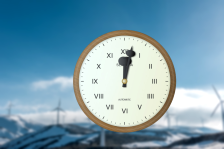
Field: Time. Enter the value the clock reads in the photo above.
12:02
